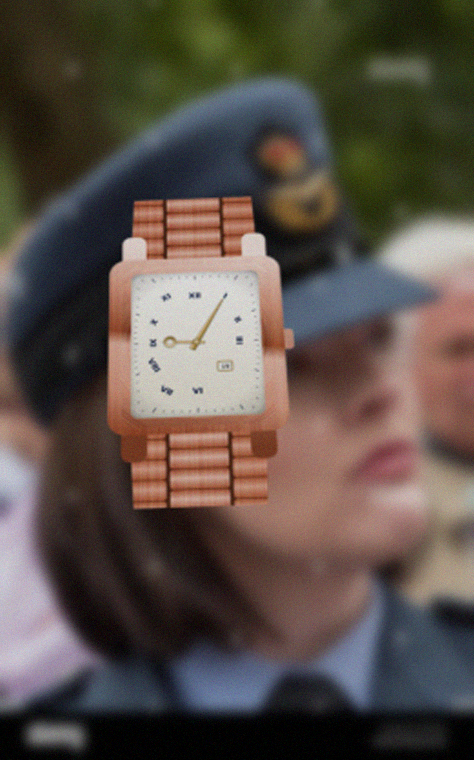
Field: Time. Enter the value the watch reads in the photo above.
9:05
